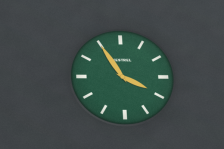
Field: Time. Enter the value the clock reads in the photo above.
3:55
